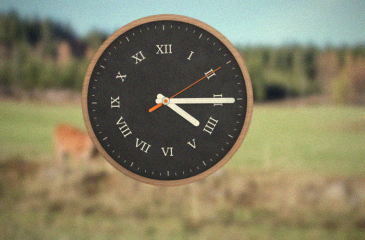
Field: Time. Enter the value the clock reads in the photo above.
4:15:10
